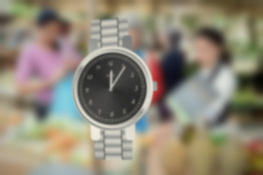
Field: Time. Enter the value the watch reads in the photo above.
12:06
